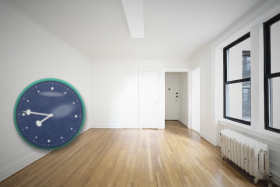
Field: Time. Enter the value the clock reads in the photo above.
7:46
